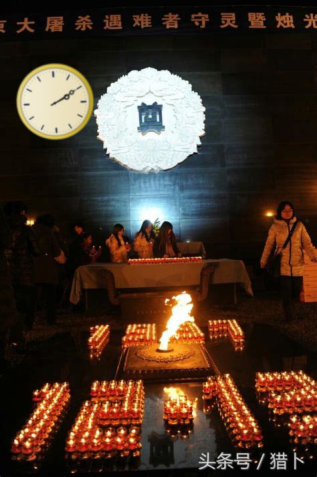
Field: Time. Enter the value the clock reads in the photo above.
2:10
